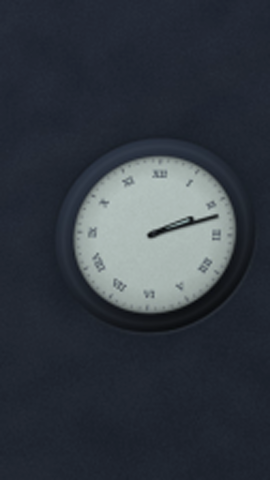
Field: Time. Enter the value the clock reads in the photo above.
2:12
